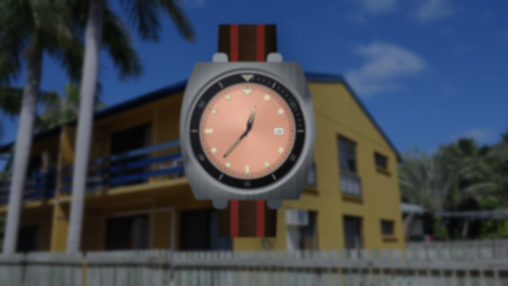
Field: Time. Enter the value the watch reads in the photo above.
12:37
